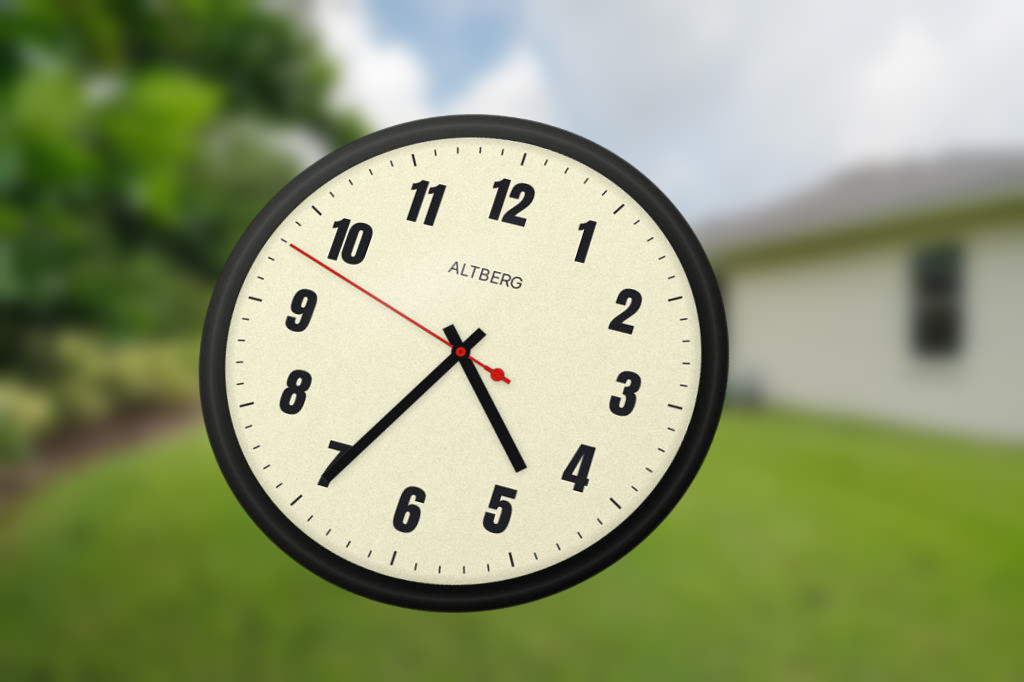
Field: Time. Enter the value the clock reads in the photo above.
4:34:48
